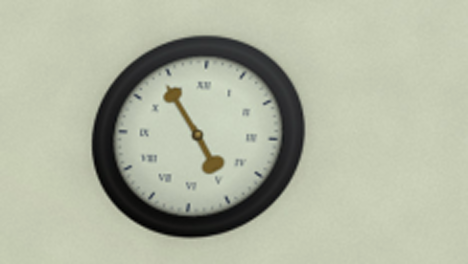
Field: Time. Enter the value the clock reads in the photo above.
4:54
